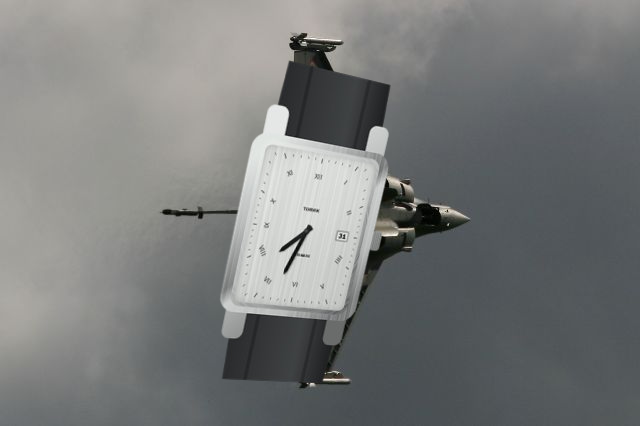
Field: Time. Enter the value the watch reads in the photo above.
7:33
